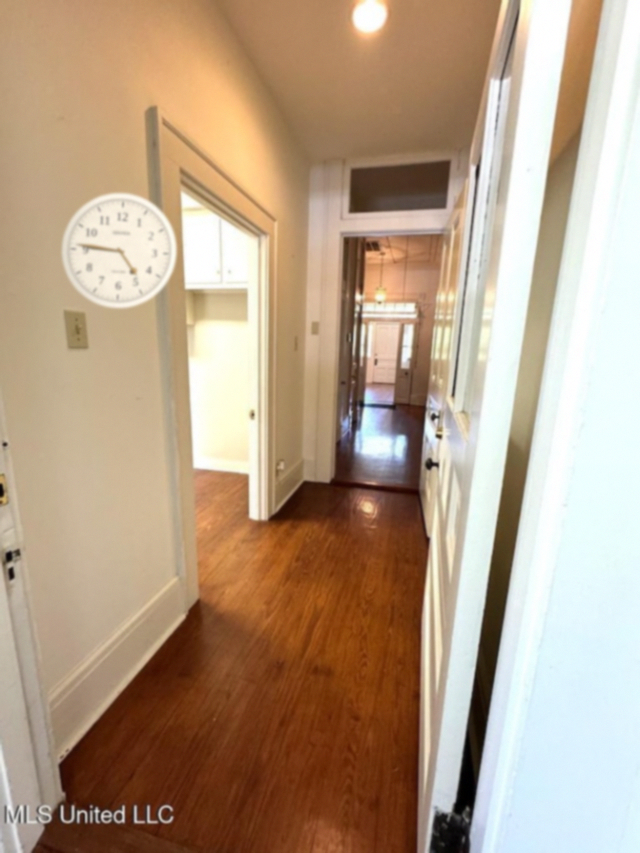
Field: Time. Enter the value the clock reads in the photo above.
4:46
